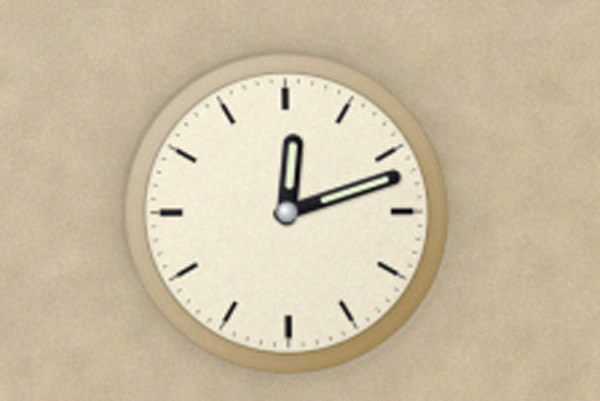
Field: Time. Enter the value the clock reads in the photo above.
12:12
